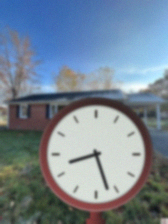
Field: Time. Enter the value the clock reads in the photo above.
8:27
